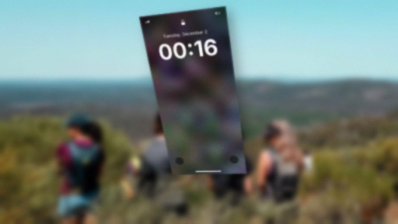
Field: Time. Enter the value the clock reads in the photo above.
0:16
